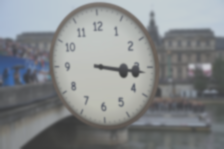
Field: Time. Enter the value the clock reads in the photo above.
3:16
